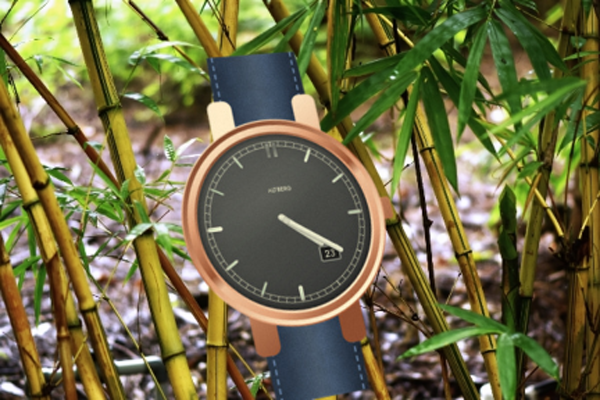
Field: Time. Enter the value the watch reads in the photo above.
4:21
